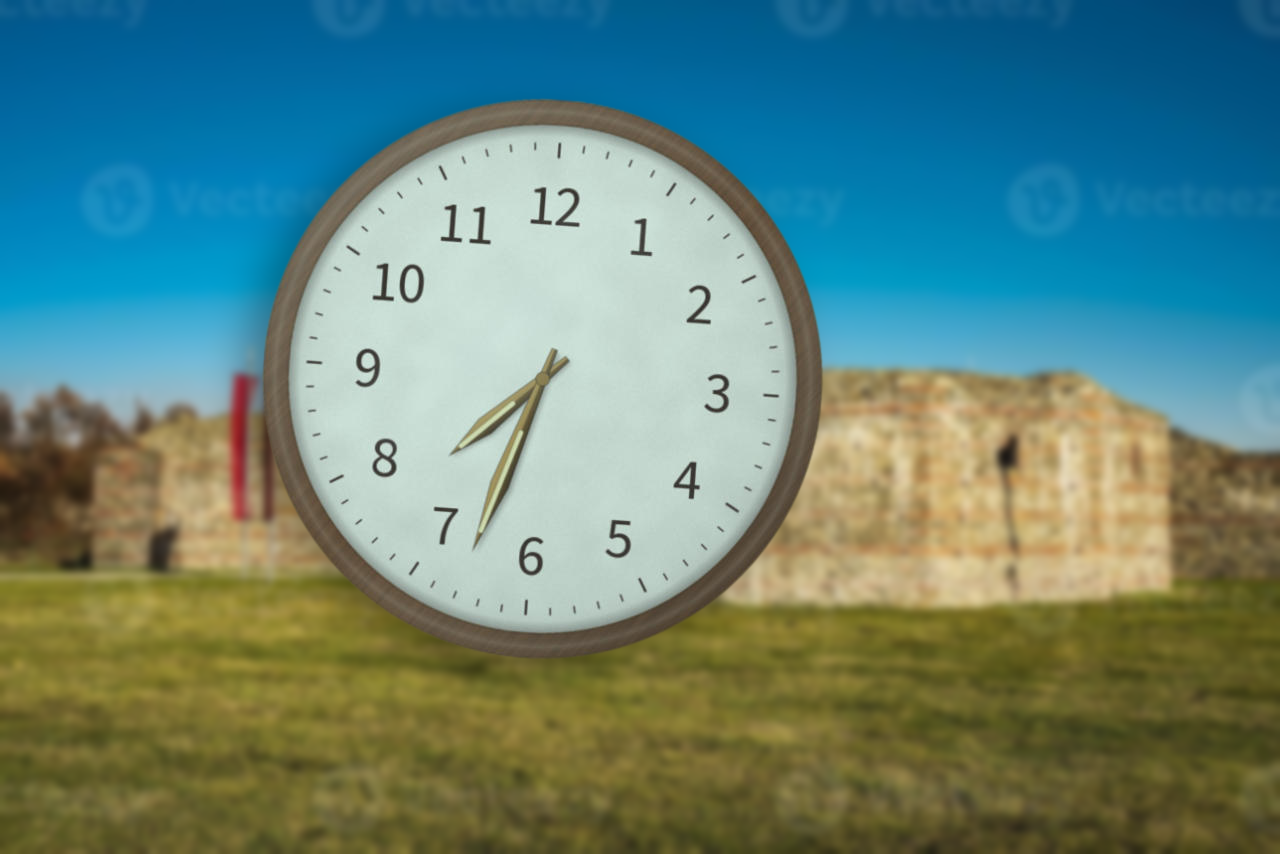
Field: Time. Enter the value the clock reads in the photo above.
7:33
